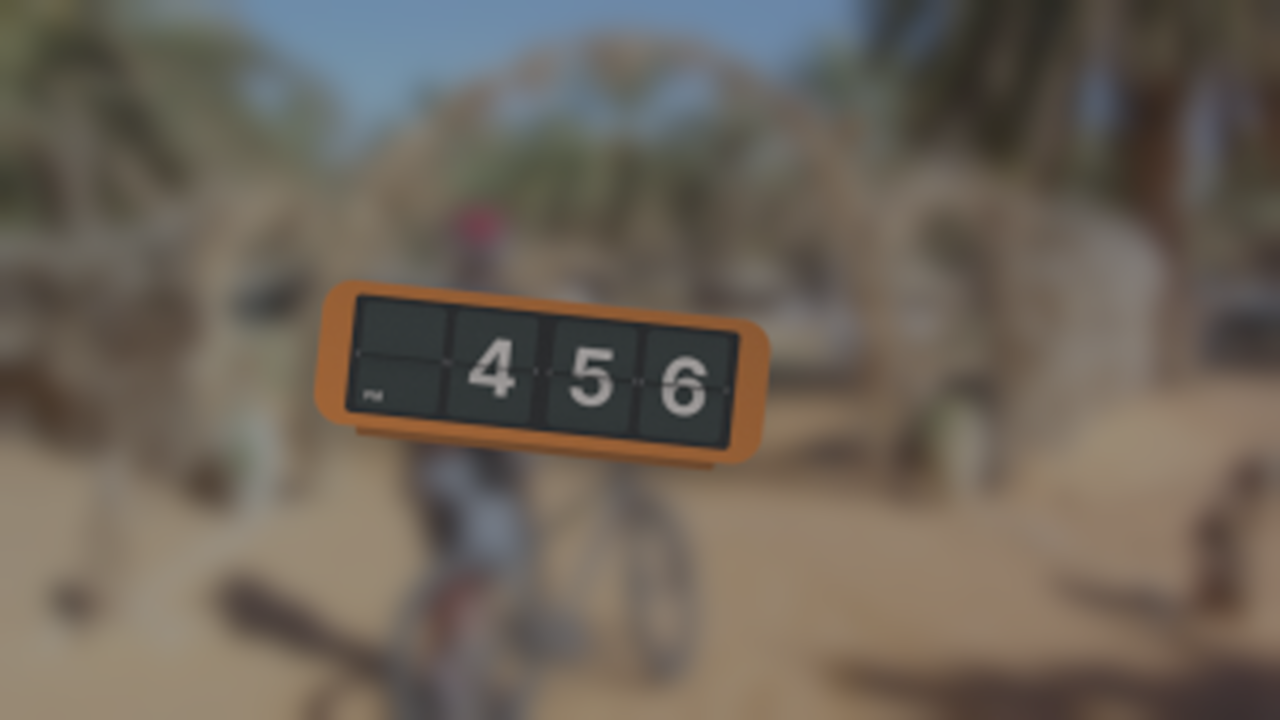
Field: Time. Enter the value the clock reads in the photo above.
4:56
